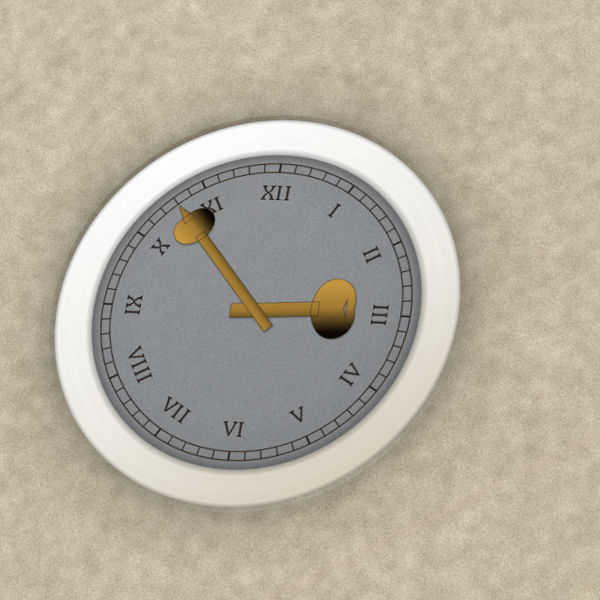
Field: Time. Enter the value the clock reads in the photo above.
2:53
